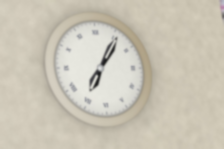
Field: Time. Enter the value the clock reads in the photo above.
7:06
